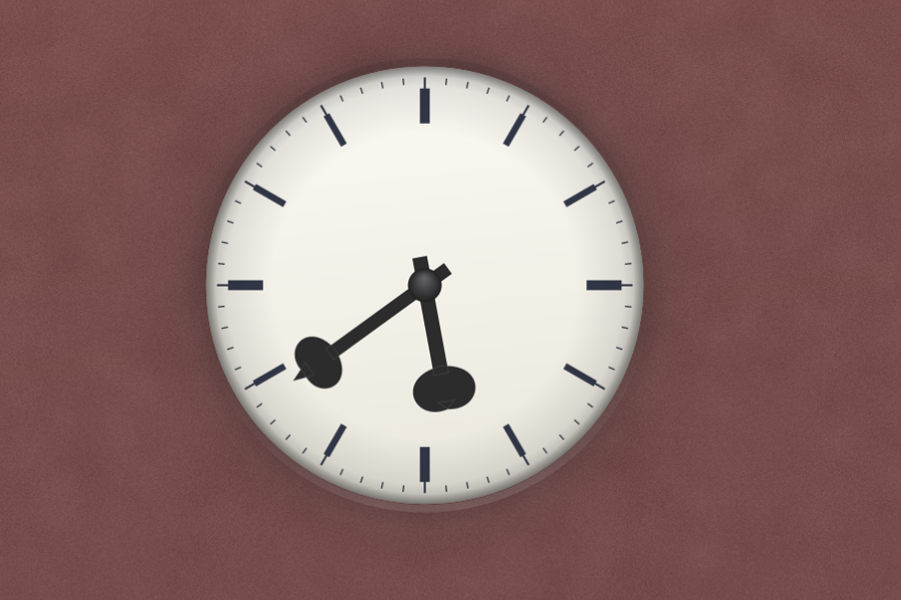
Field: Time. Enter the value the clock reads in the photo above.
5:39
